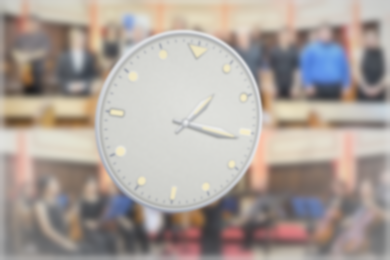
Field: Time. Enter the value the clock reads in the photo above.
1:16
